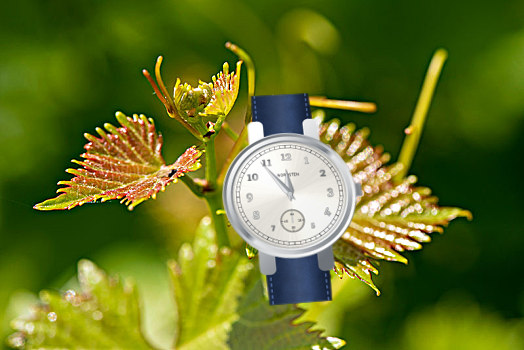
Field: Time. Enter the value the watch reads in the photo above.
11:54
